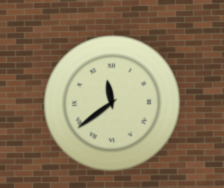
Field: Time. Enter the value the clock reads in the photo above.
11:39
